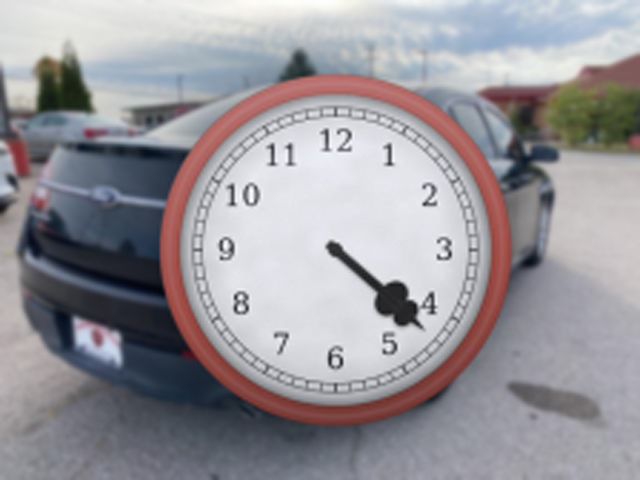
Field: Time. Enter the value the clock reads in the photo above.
4:22
